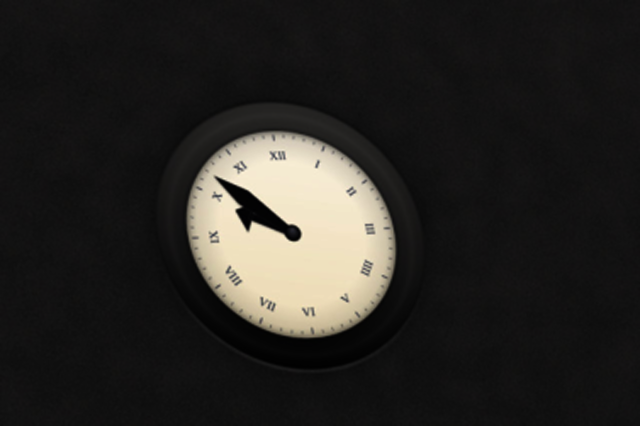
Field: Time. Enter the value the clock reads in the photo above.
9:52
